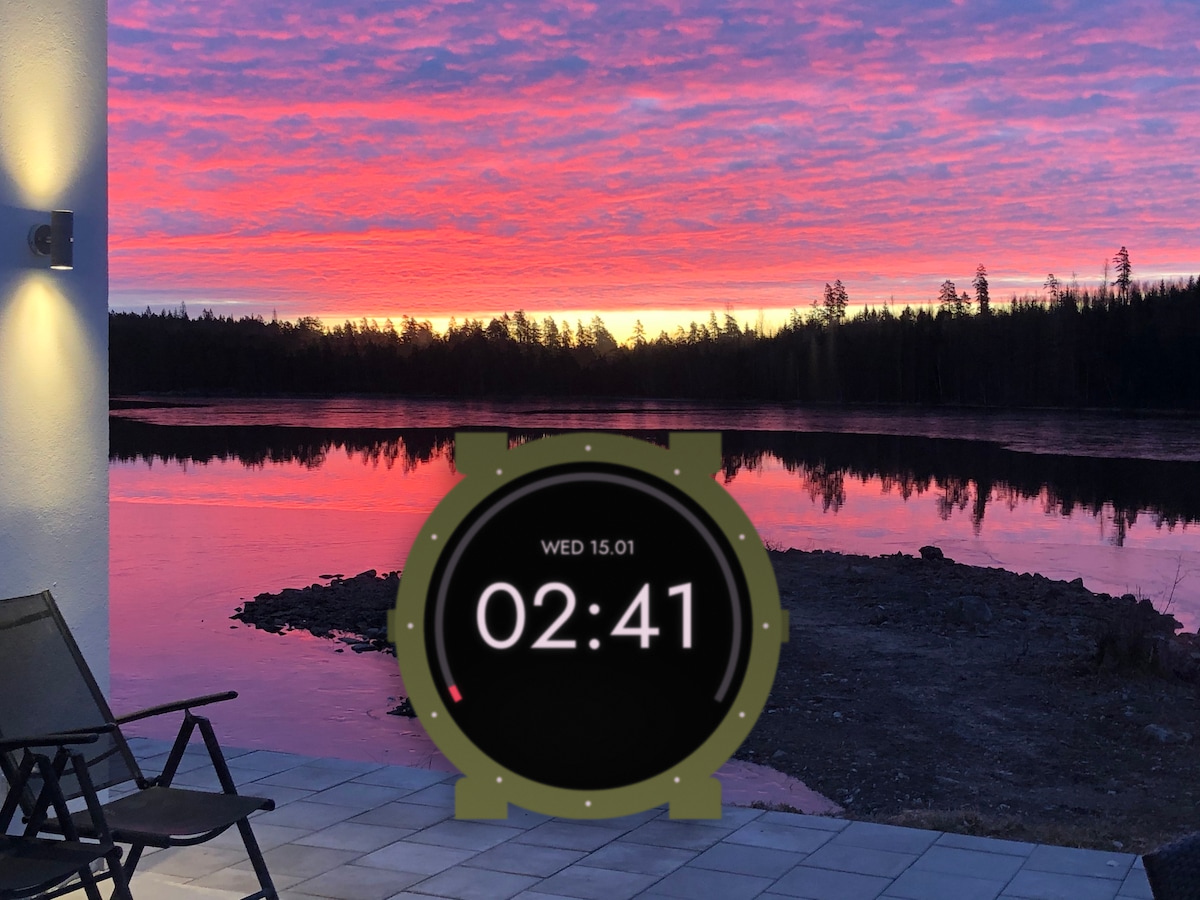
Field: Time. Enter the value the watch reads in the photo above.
2:41
